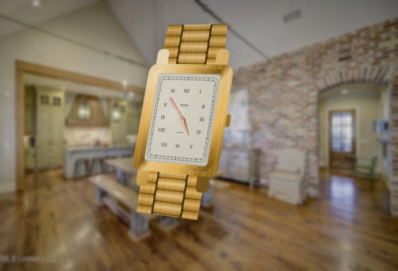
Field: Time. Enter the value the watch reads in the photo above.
4:53
